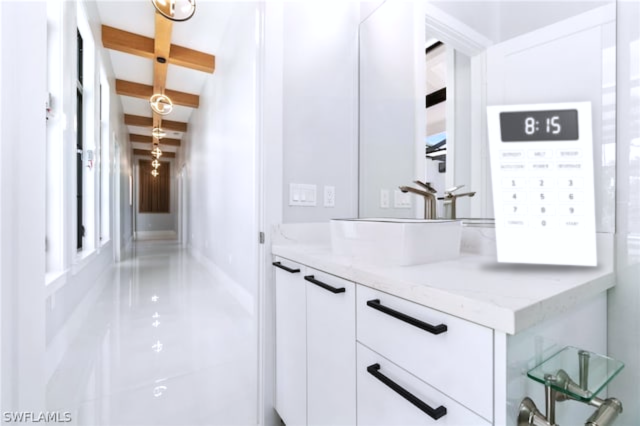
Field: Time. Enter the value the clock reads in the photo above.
8:15
